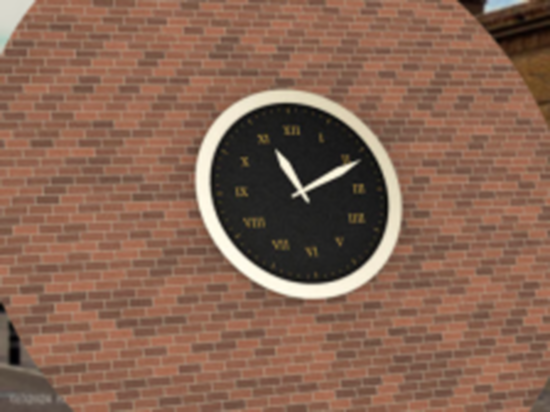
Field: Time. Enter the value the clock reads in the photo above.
11:11
